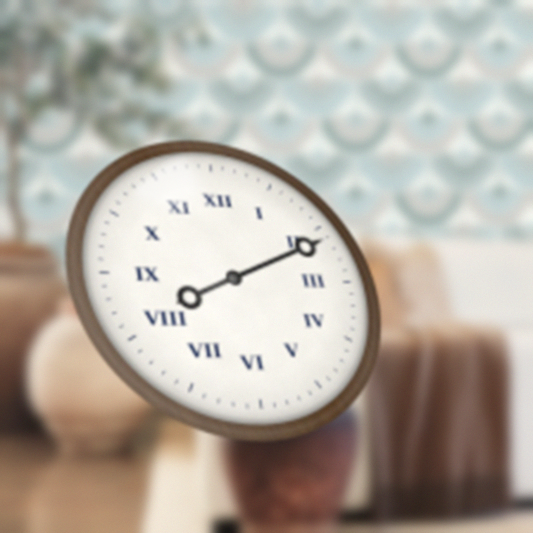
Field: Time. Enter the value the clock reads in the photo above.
8:11
